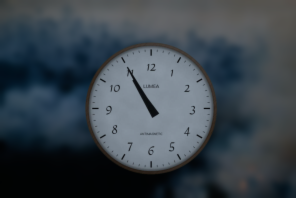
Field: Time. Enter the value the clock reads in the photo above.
10:55
